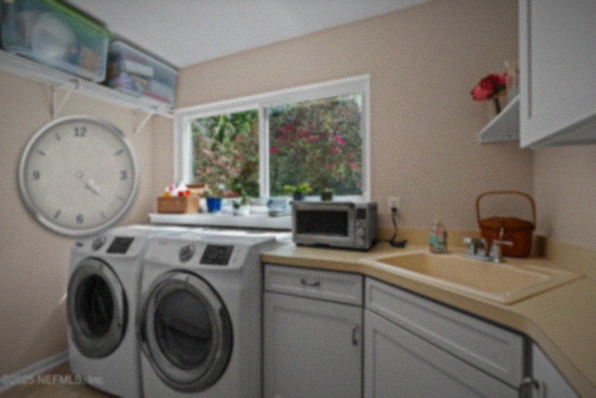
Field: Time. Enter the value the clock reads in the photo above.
4:22
